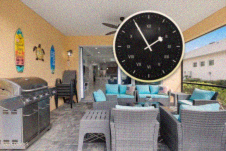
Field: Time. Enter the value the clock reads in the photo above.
1:55
